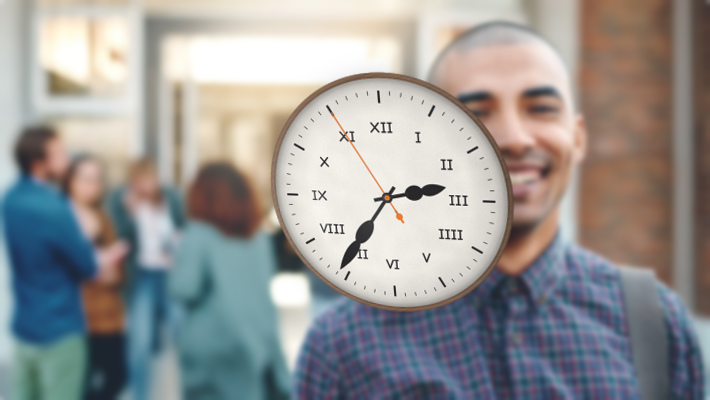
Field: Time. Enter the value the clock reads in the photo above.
2:35:55
